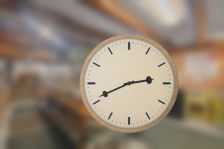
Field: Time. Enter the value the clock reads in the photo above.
2:41
